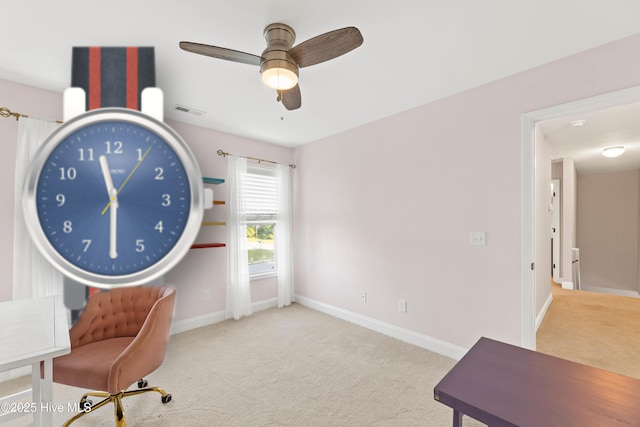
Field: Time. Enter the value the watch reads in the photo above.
11:30:06
